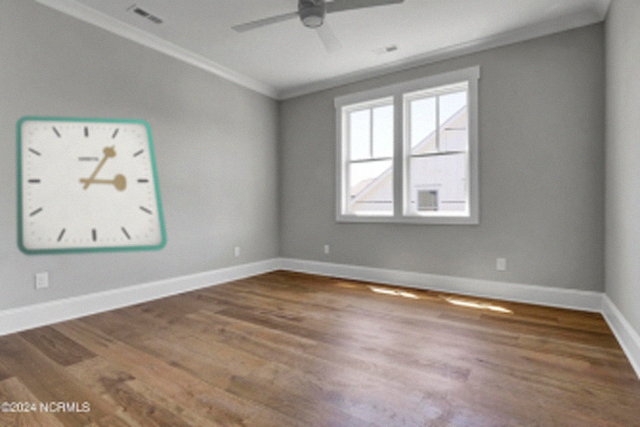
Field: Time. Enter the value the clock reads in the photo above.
3:06
